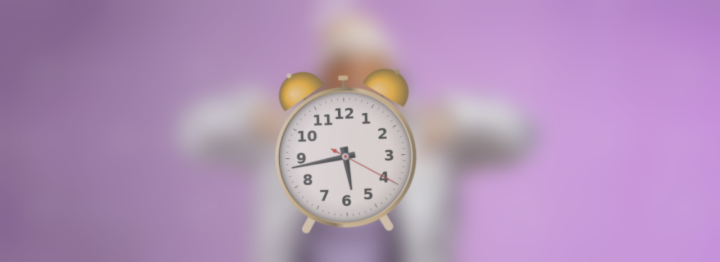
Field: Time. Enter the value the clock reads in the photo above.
5:43:20
